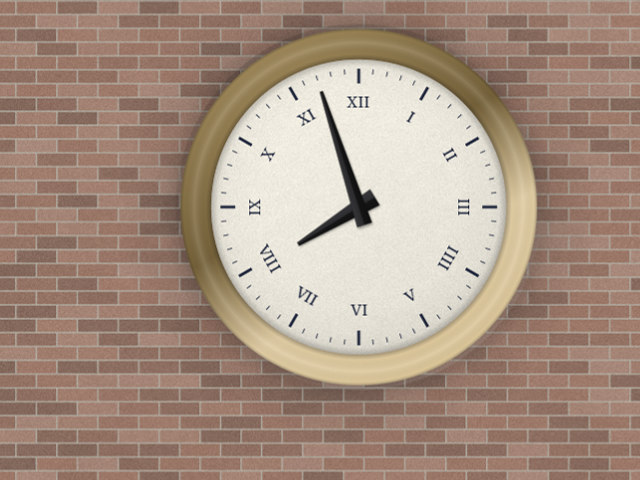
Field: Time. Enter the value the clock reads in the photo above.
7:57
